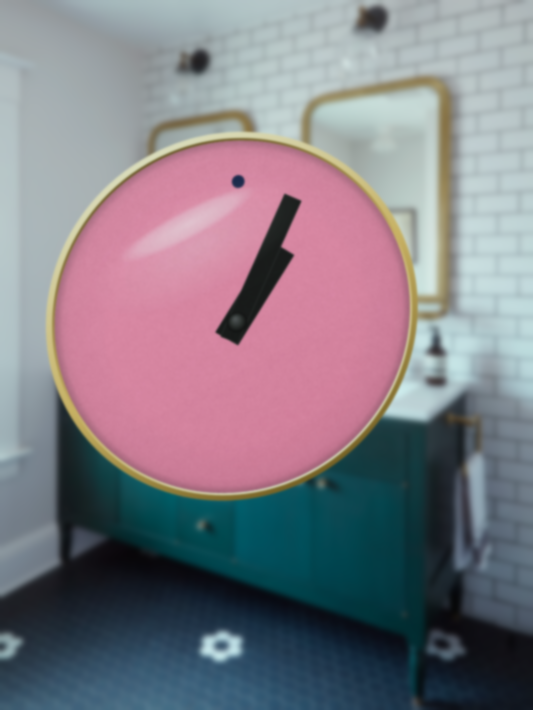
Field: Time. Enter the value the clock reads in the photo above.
1:04
